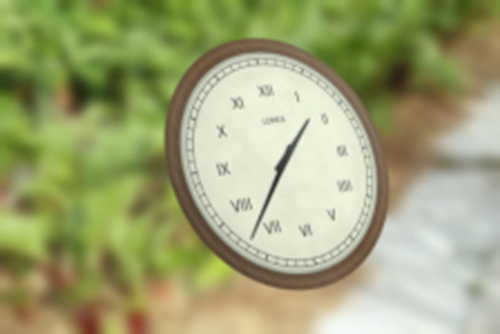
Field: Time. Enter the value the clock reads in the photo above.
1:37
